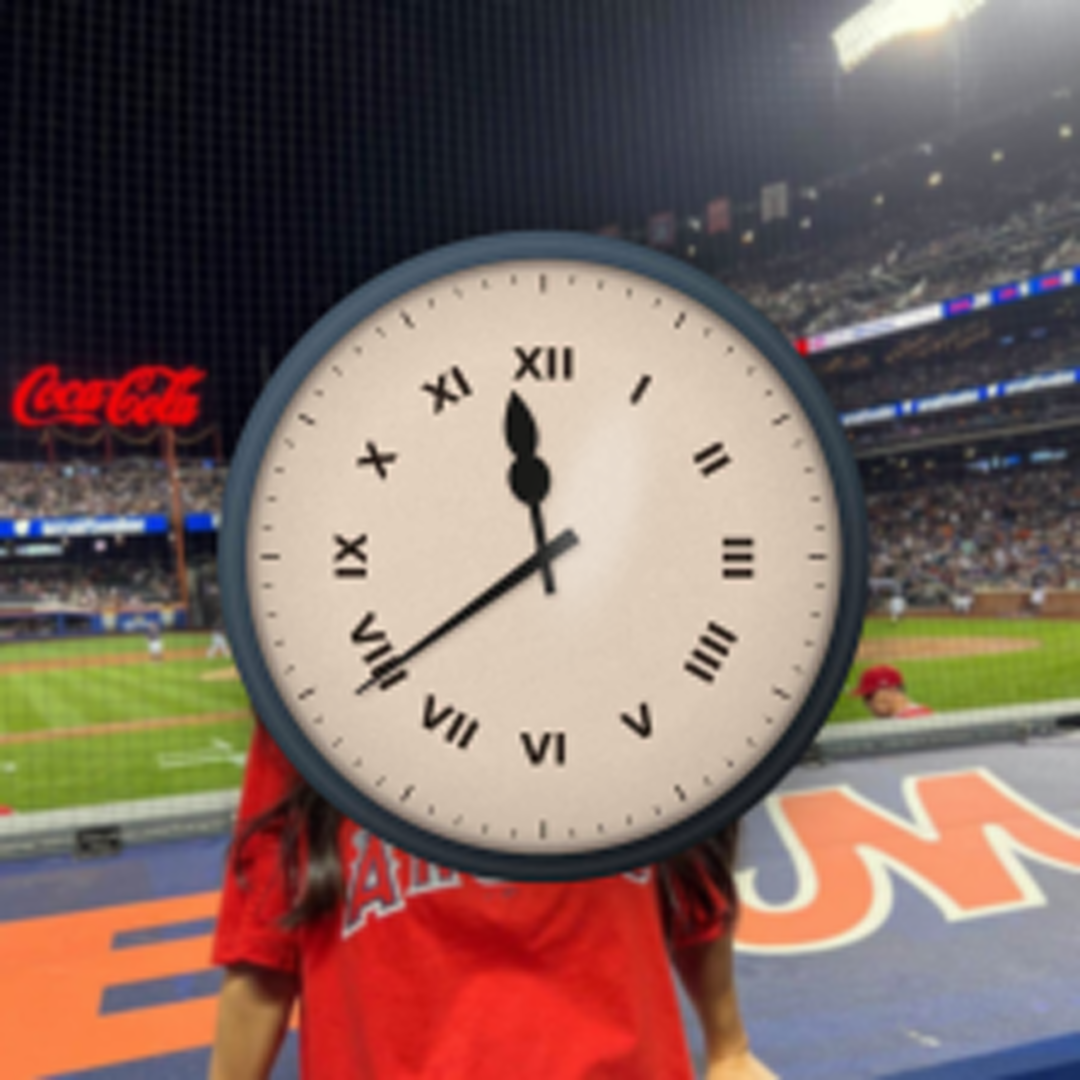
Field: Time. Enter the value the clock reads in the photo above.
11:39
